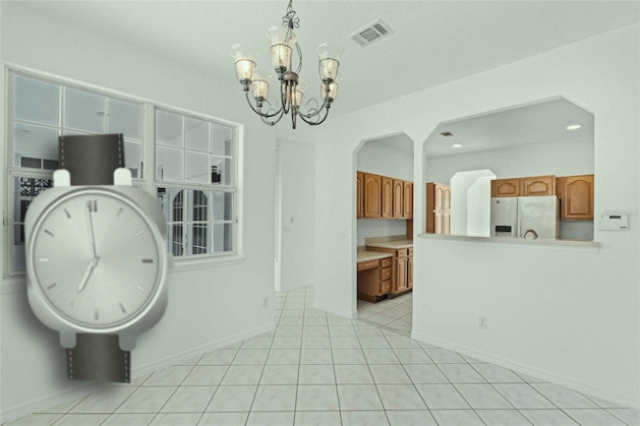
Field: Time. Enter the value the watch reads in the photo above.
6:59
